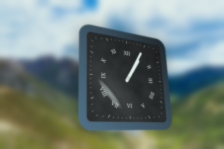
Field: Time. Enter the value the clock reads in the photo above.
1:05
